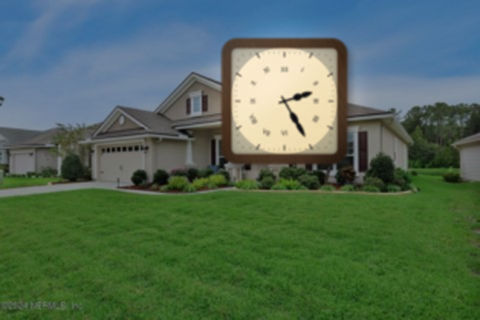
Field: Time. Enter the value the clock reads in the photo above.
2:25
